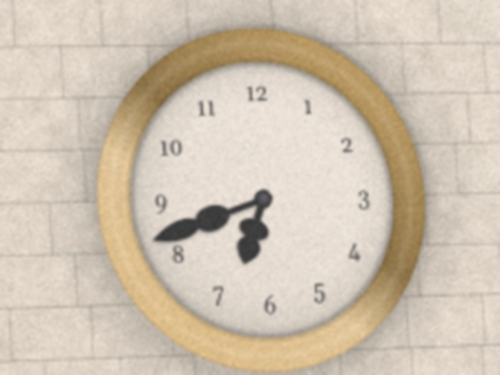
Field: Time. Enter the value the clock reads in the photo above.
6:42
